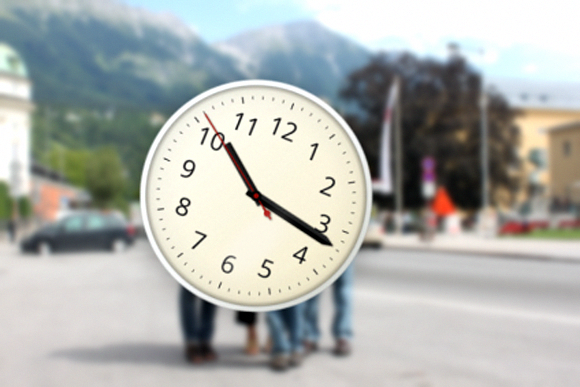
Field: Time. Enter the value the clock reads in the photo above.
10:16:51
